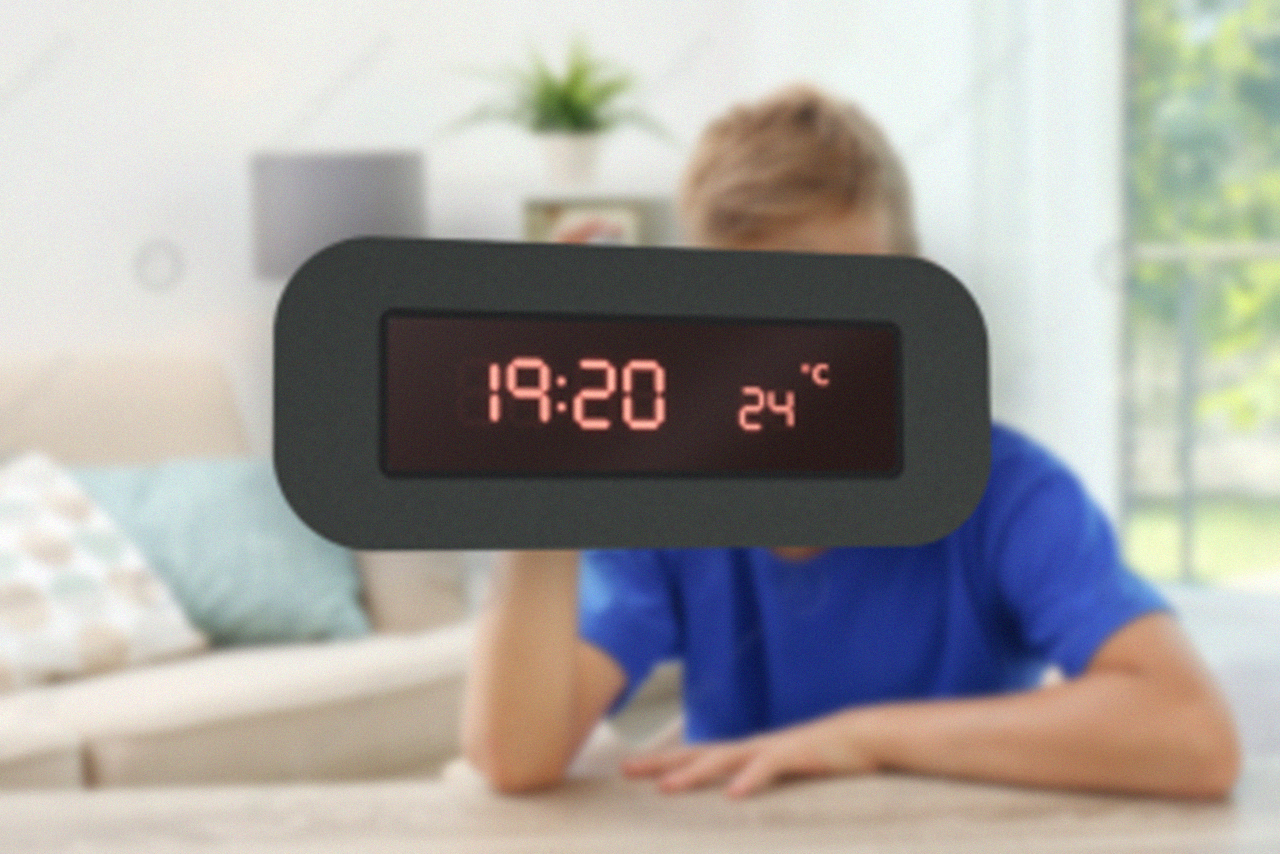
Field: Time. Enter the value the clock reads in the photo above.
19:20
